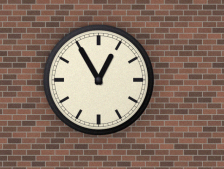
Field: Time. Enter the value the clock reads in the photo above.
12:55
